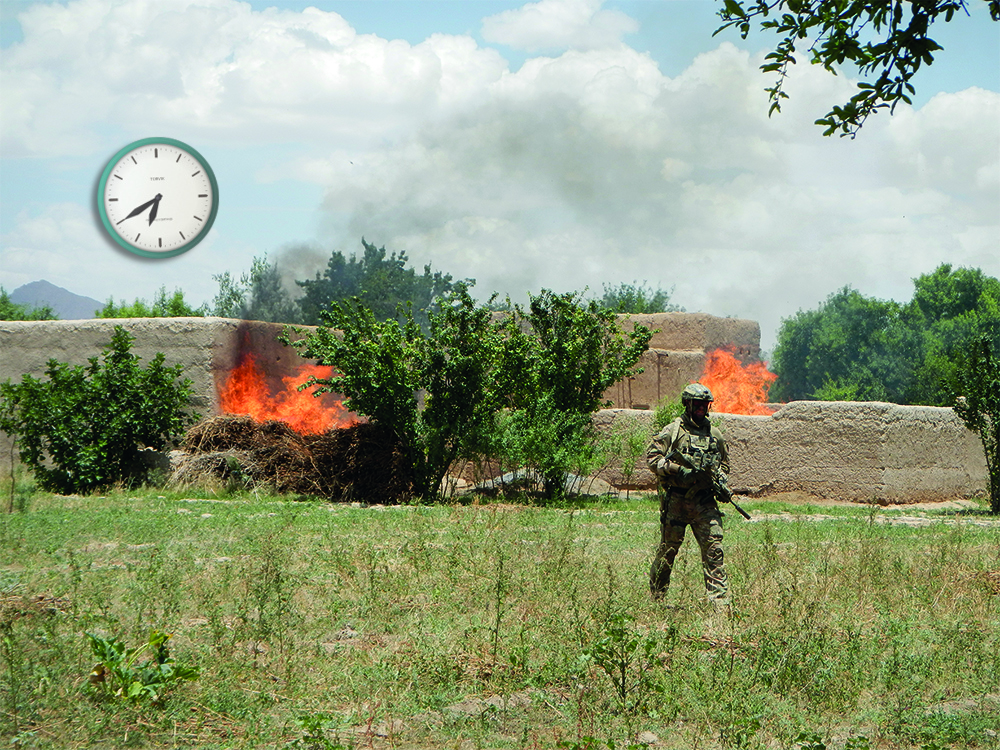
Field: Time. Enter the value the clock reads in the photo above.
6:40
